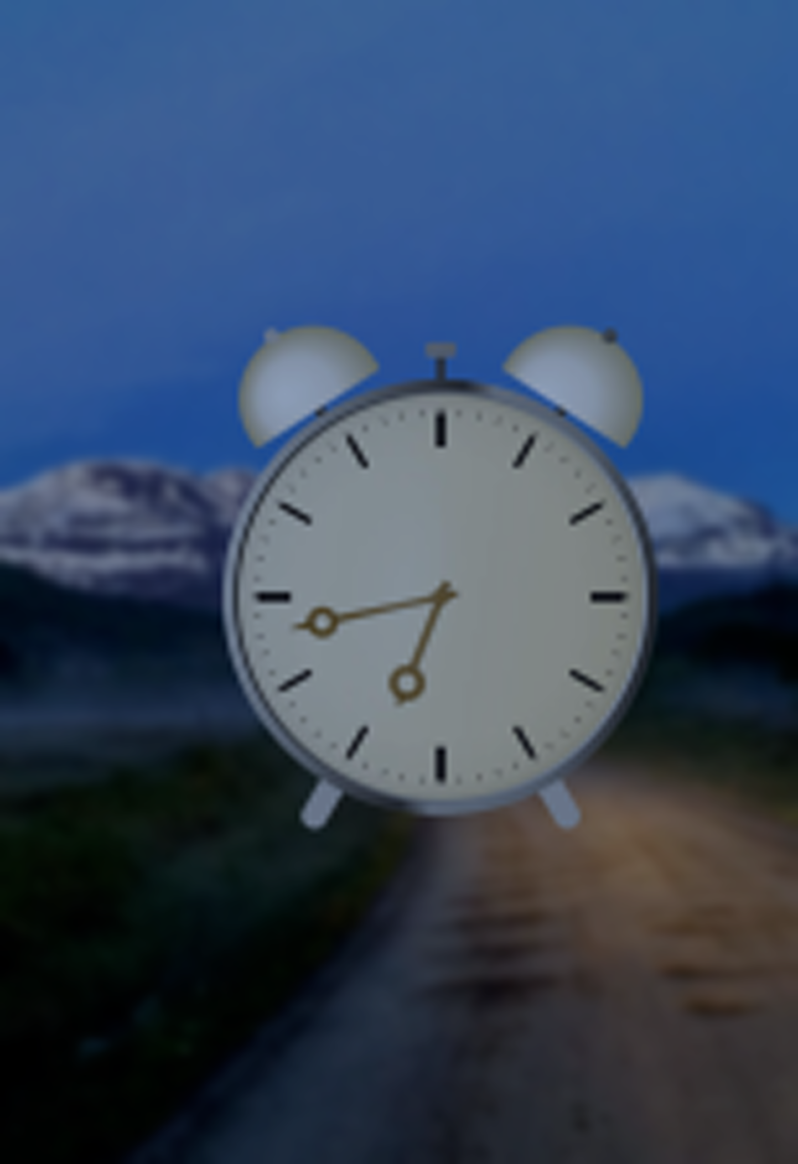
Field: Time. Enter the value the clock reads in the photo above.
6:43
